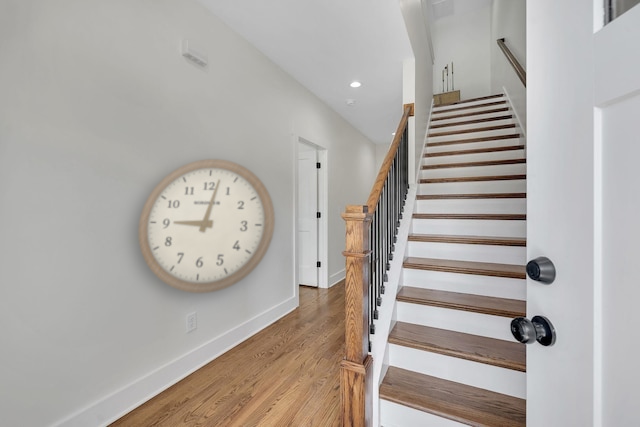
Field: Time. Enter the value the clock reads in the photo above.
9:02
